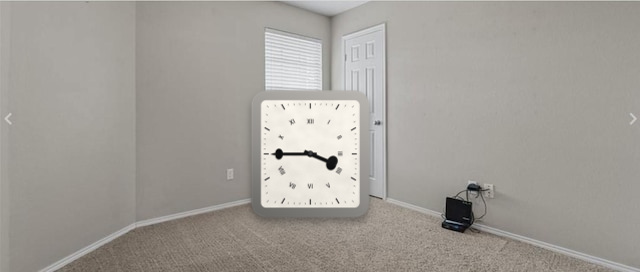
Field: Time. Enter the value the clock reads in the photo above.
3:45
